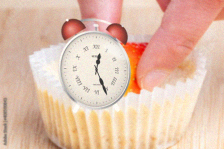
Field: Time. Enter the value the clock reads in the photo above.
12:26
